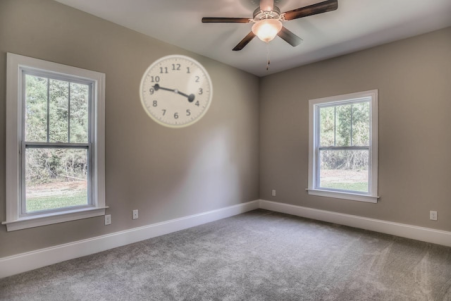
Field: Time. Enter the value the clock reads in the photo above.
3:47
